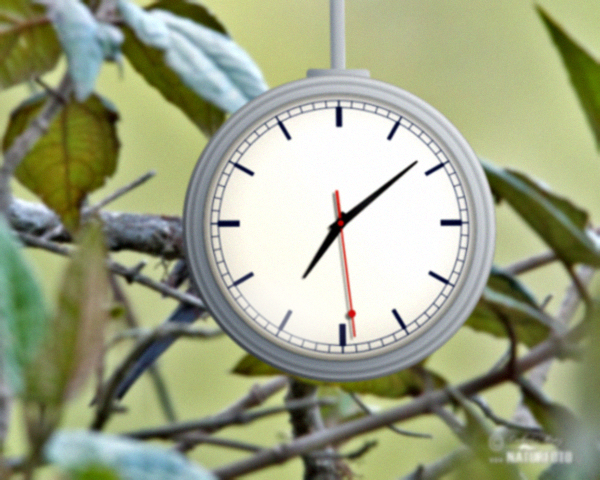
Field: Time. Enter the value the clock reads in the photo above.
7:08:29
